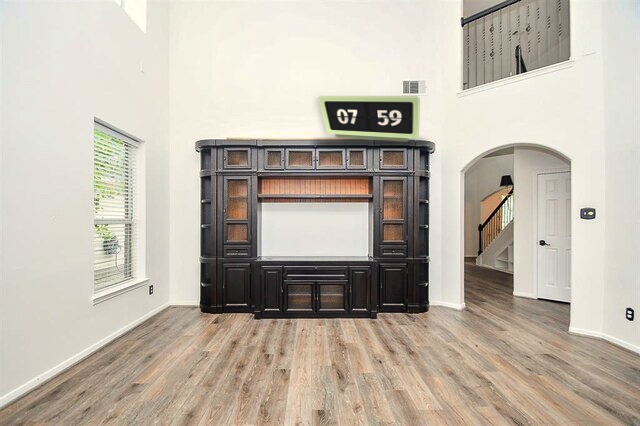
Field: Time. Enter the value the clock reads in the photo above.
7:59
